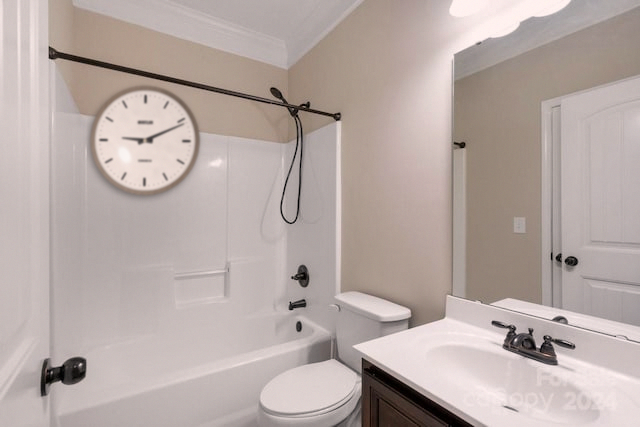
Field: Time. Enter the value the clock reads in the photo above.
9:11
